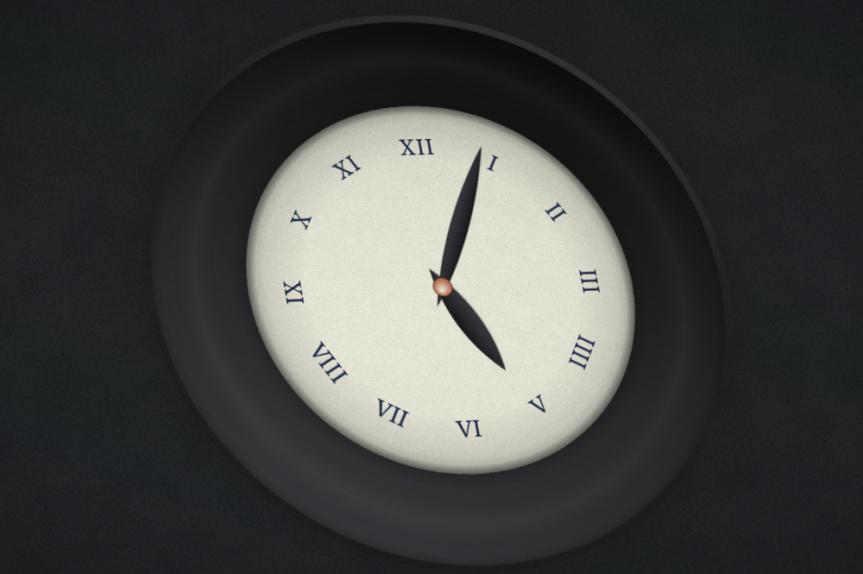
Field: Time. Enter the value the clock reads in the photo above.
5:04
